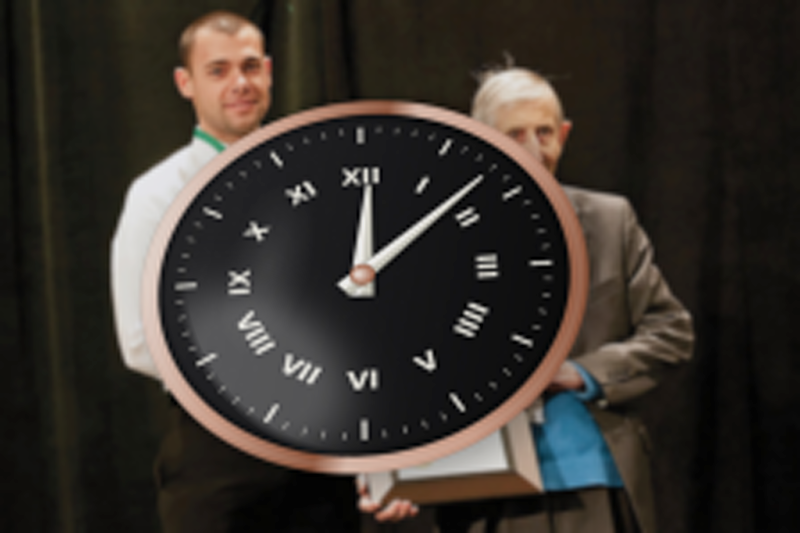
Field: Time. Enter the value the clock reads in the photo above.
12:08
